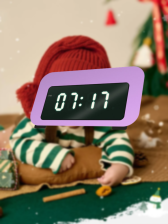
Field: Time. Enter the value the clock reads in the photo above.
7:17
